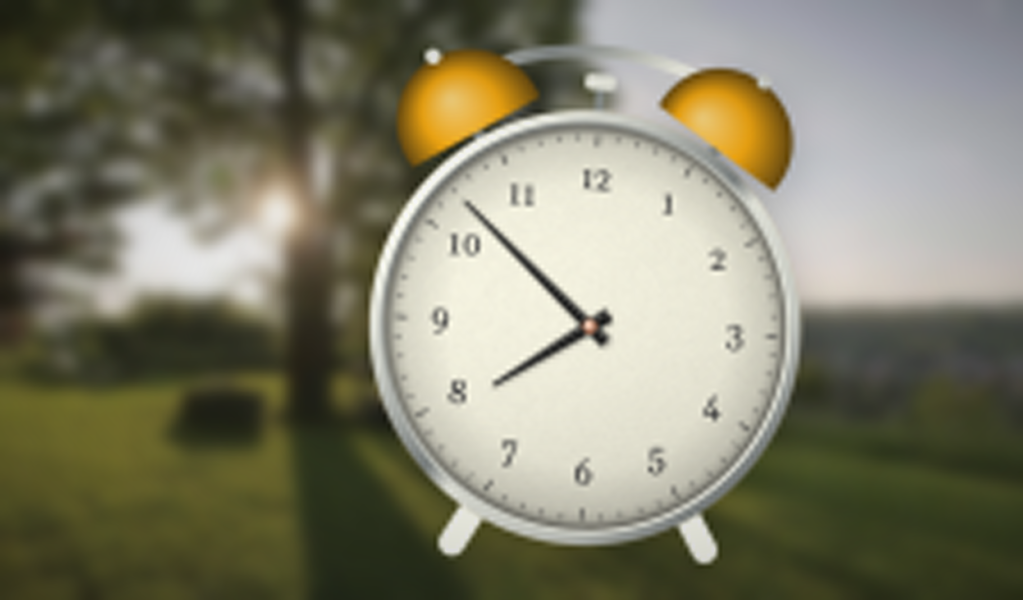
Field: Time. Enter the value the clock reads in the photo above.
7:52
